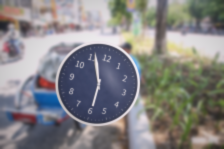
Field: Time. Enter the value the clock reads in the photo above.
5:56
